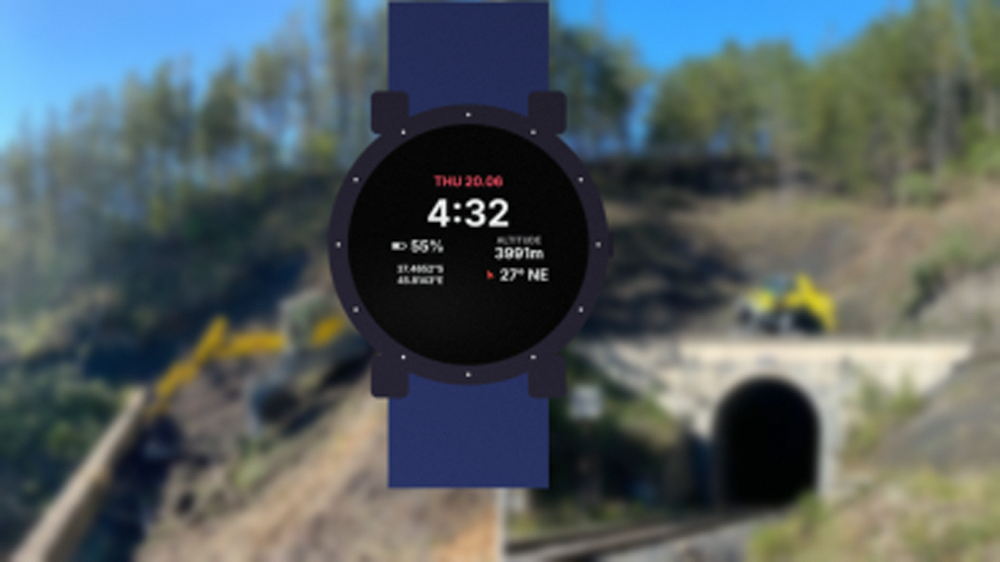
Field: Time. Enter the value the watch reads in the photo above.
4:32
